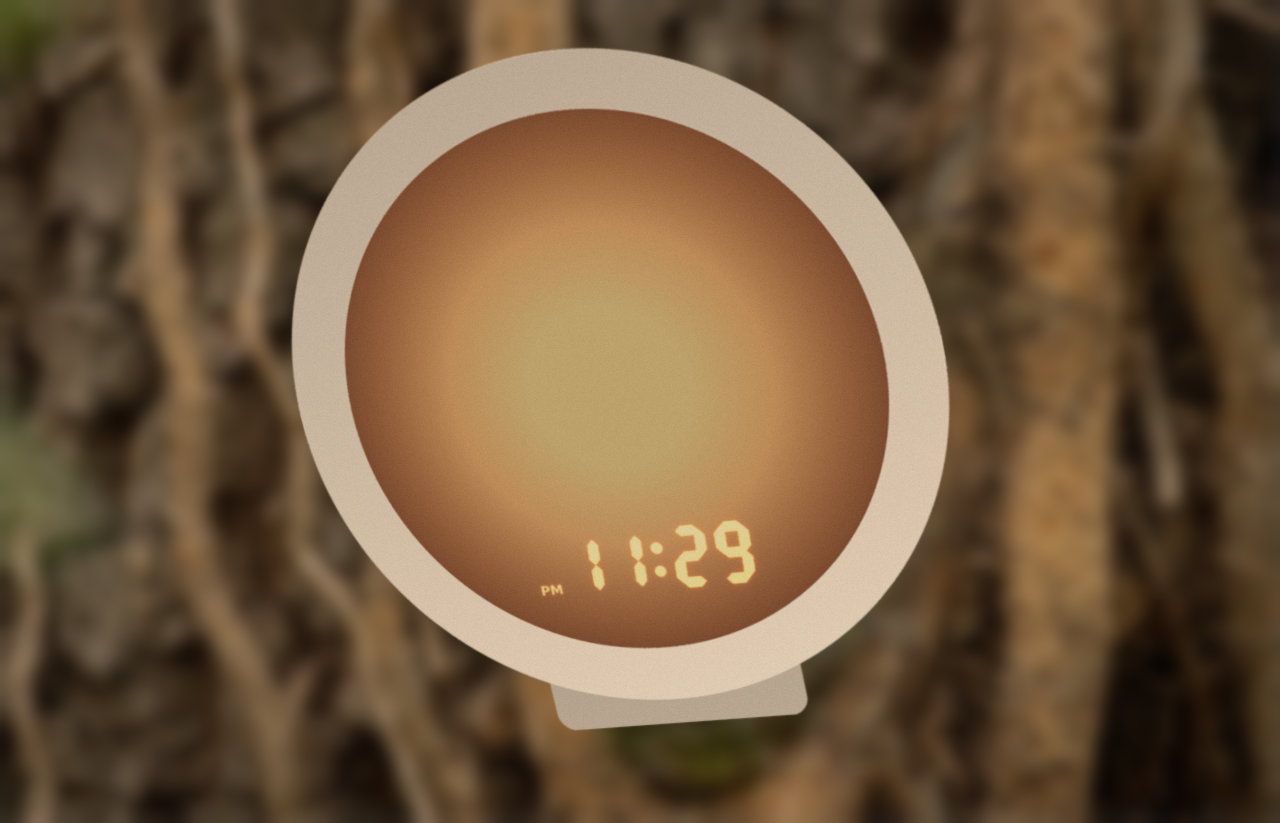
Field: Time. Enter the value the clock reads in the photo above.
11:29
